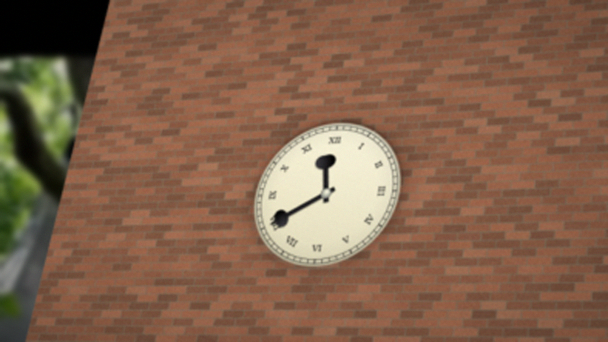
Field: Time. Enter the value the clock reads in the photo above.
11:40
